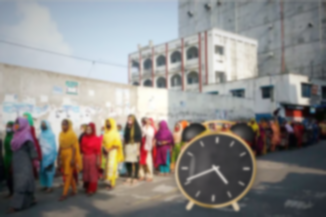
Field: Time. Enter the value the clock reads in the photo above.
4:41
